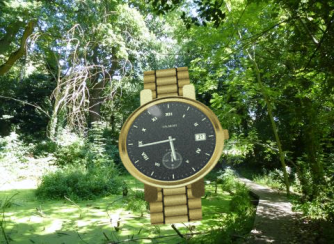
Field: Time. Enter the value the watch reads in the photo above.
5:44
